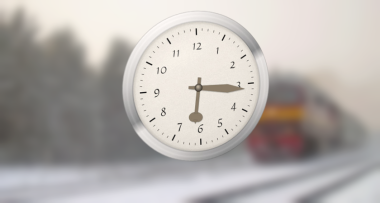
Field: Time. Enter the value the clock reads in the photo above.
6:16
